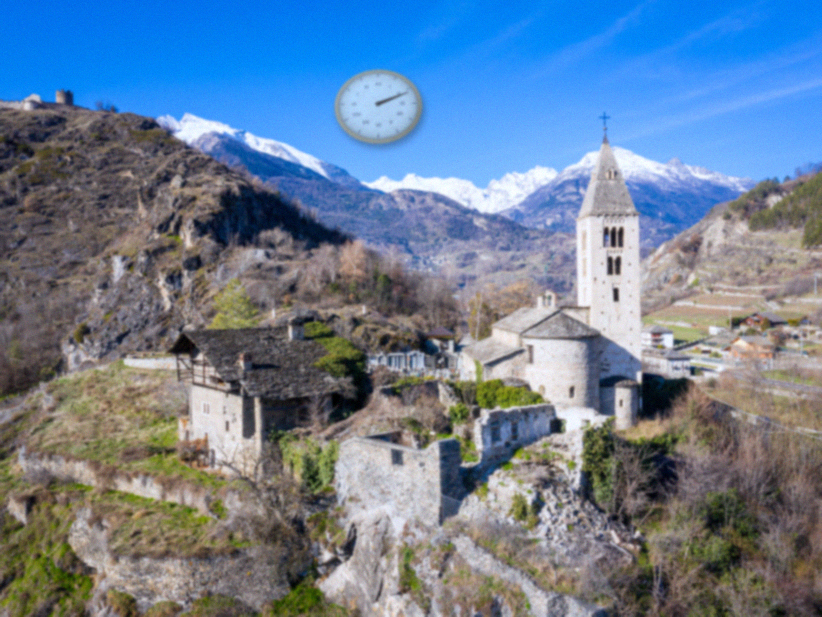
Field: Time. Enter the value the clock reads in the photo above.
2:11
